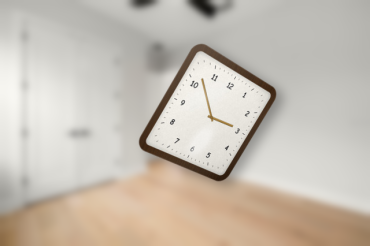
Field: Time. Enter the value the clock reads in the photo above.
2:52
